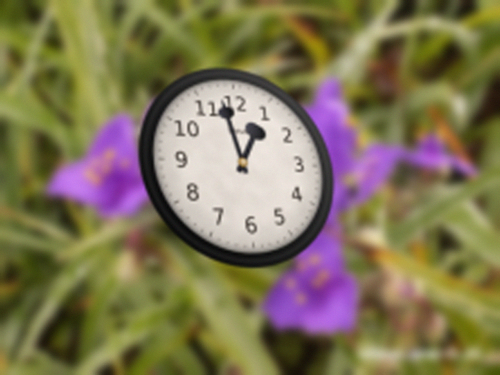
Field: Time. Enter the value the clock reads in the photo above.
12:58
